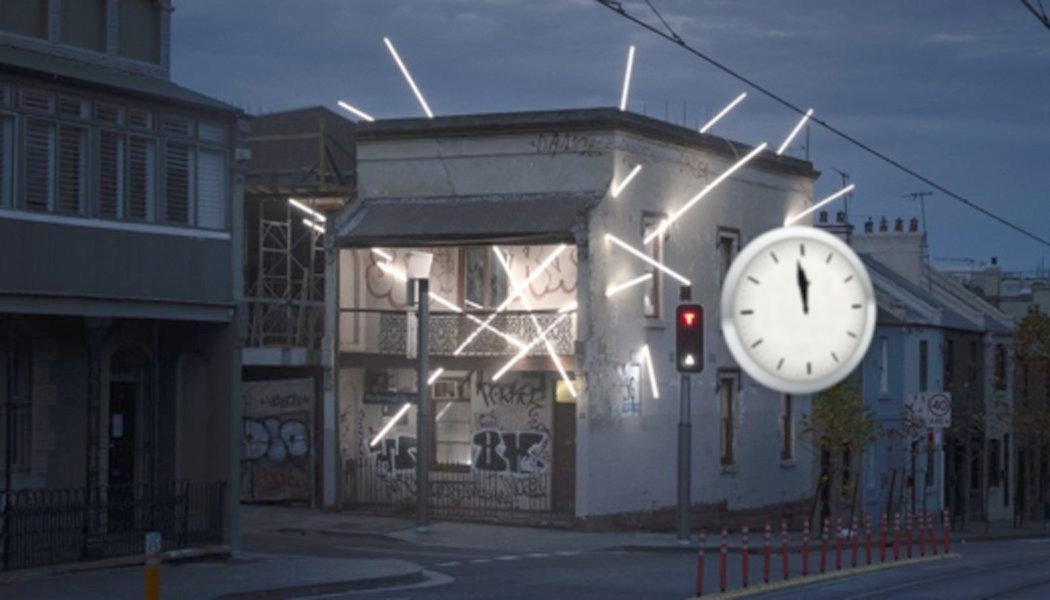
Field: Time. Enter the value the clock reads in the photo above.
11:59
